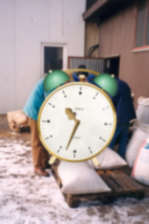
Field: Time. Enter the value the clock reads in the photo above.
10:33
